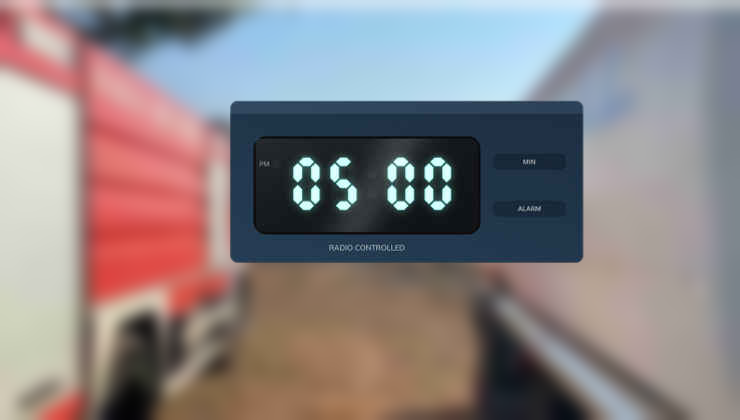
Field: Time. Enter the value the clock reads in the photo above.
5:00
